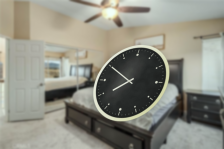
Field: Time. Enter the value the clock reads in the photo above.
7:50
